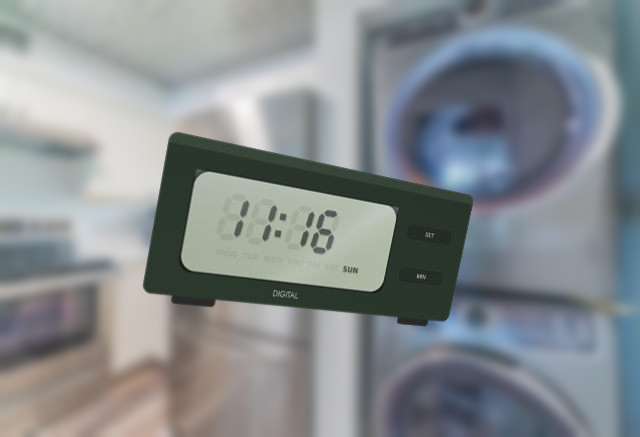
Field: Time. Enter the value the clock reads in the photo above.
11:16
